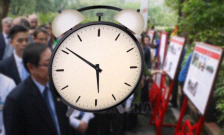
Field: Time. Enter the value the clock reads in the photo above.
5:51
